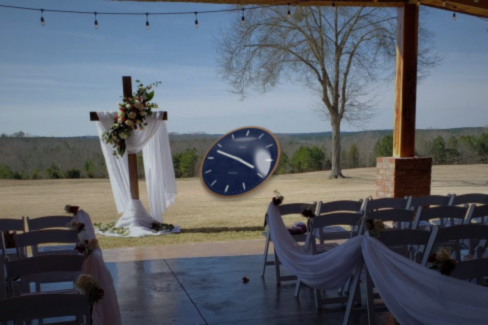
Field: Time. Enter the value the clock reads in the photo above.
3:48
